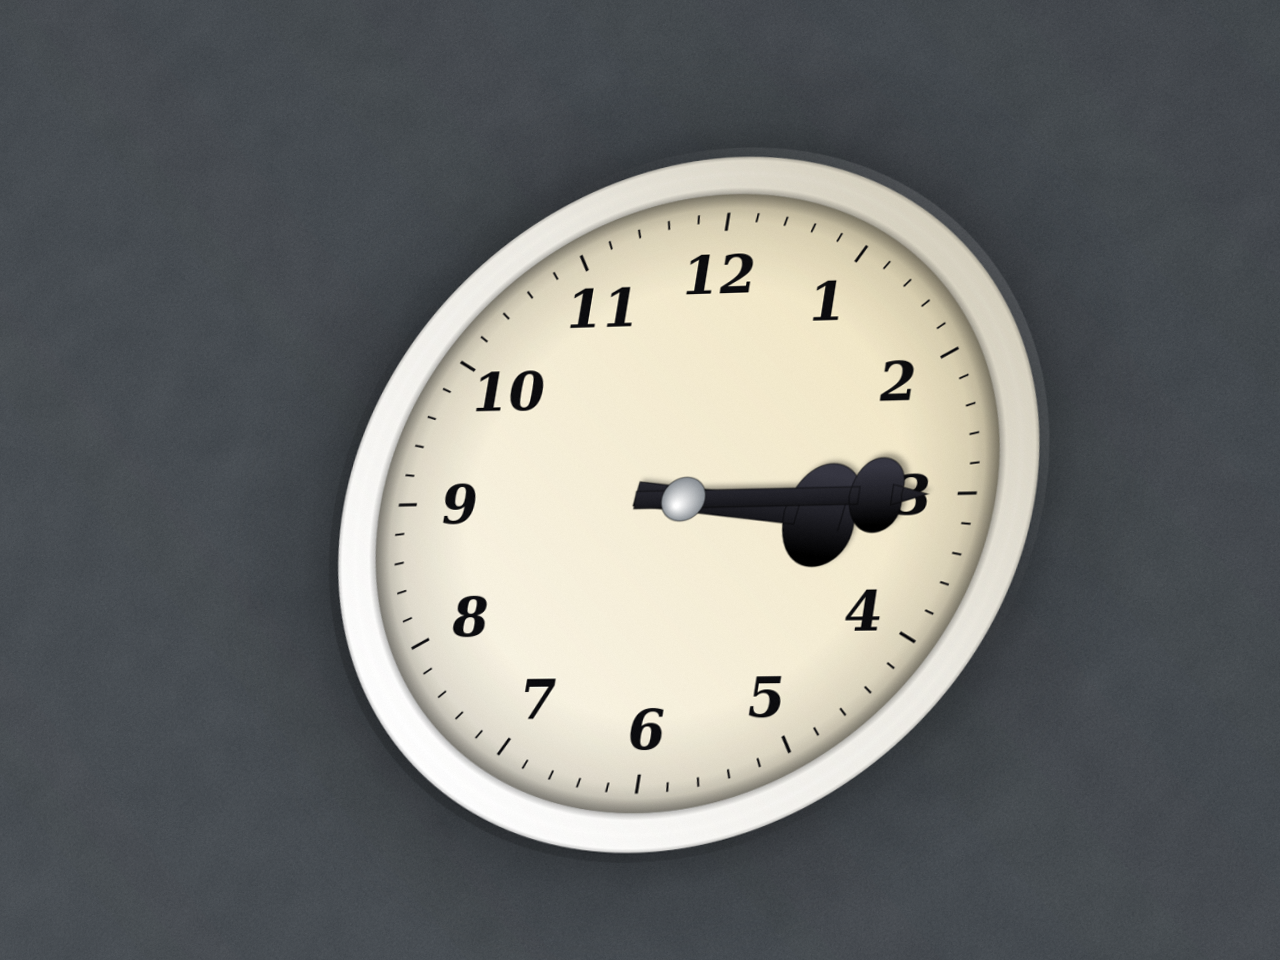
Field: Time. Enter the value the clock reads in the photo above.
3:15
